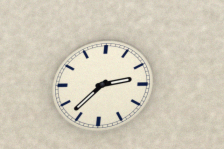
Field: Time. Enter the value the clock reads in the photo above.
2:37
